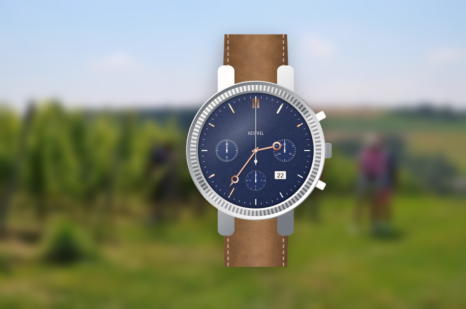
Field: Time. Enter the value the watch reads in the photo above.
2:36
